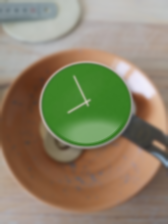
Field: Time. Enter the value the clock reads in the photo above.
7:56
